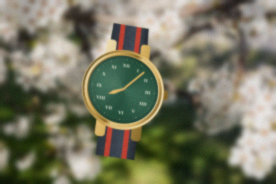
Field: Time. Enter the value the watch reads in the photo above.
8:07
